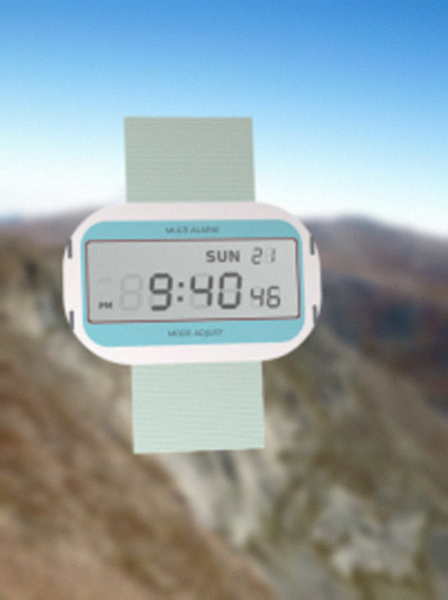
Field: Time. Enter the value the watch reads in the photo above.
9:40:46
